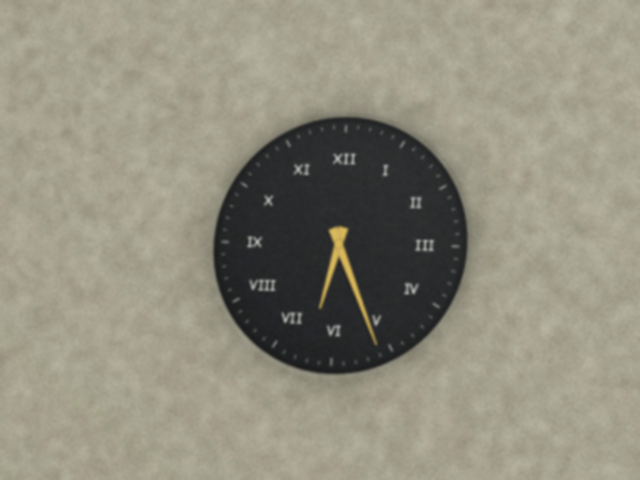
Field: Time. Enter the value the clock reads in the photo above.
6:26
